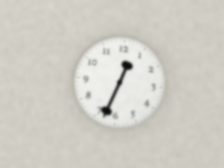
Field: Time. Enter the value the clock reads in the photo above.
12:33
